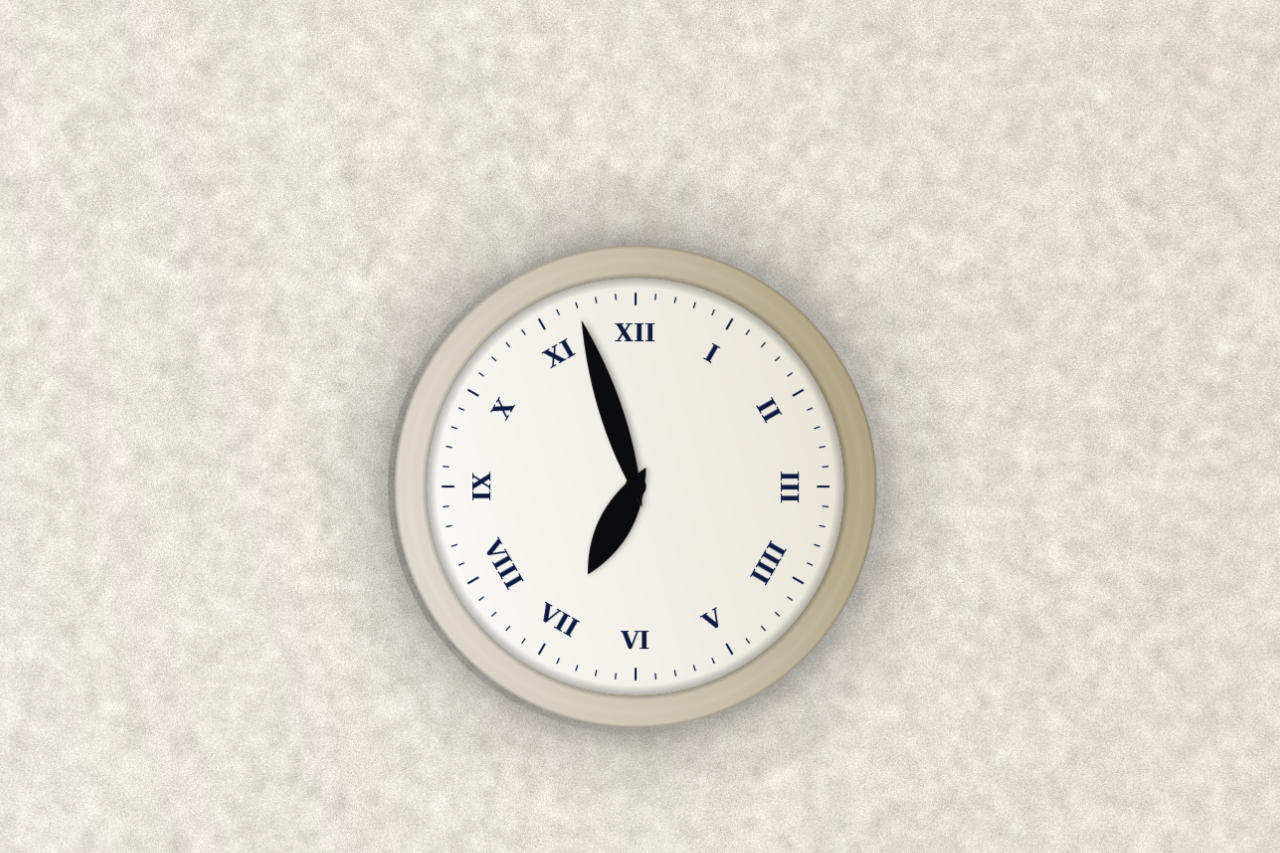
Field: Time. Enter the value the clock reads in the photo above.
6:57
